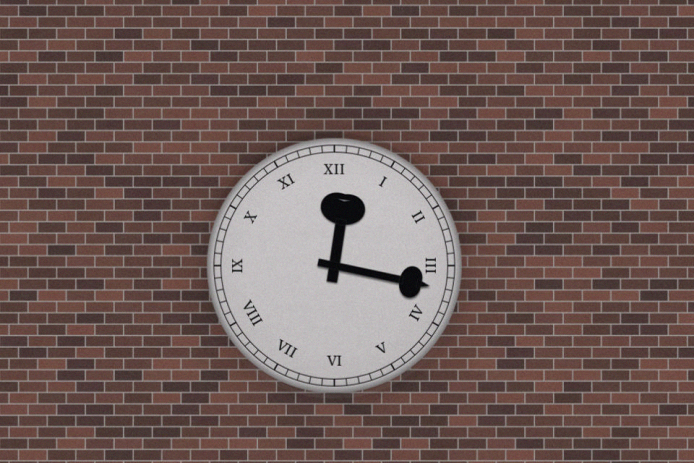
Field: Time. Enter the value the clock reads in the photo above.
12:17
